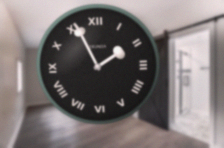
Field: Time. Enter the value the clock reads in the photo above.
1:56
